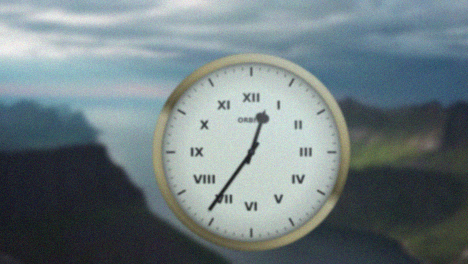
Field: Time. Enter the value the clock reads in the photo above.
12:36
